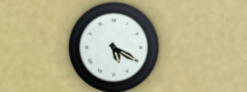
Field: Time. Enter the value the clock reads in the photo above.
5:20
